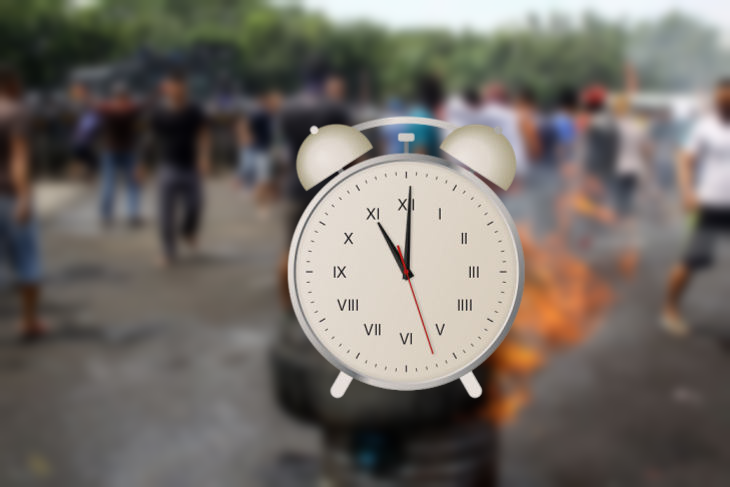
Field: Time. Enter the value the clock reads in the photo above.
11:00:27
